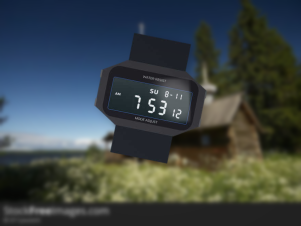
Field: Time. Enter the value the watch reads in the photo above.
7:53:12
